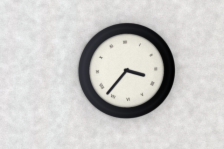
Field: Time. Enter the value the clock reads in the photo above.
3:37
